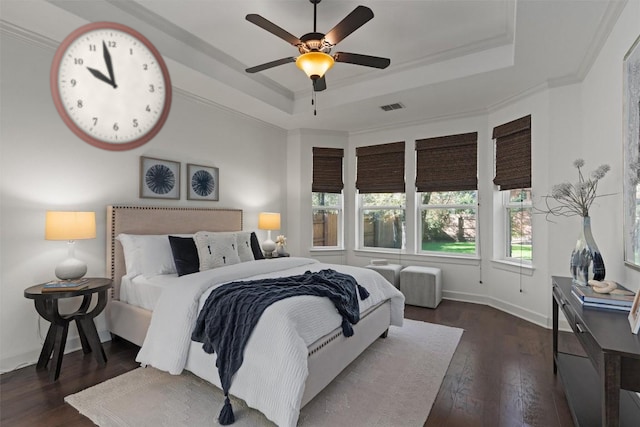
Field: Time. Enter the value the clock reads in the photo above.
9:58
